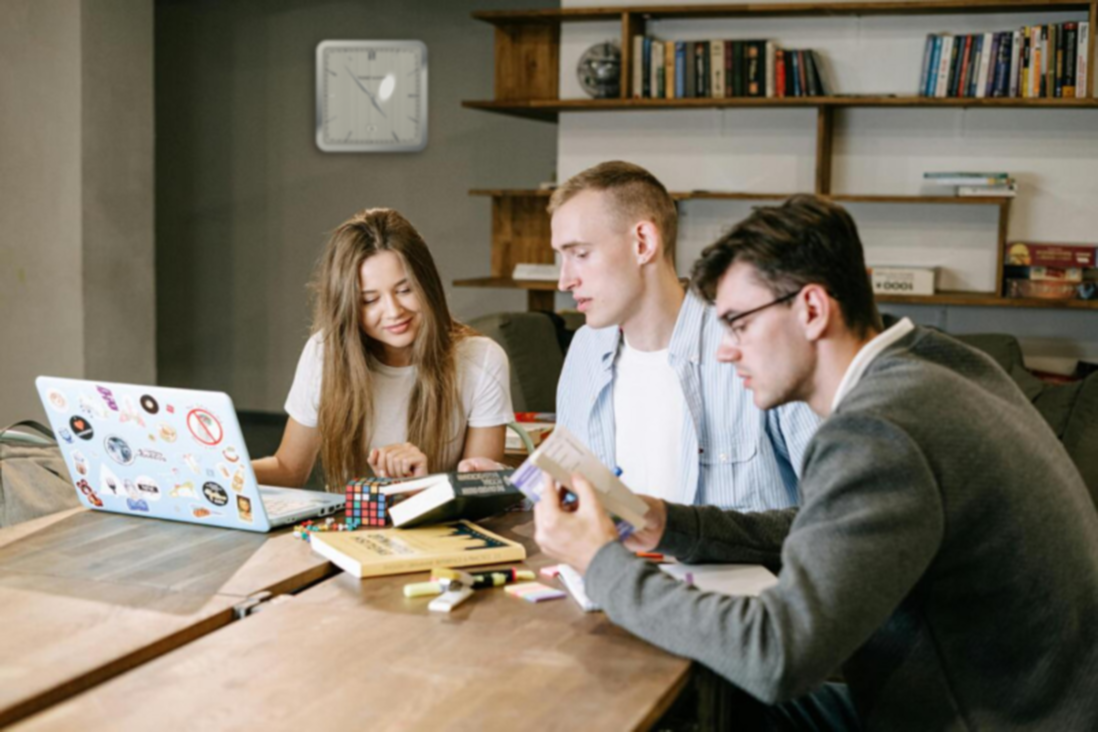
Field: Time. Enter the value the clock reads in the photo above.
4:53
